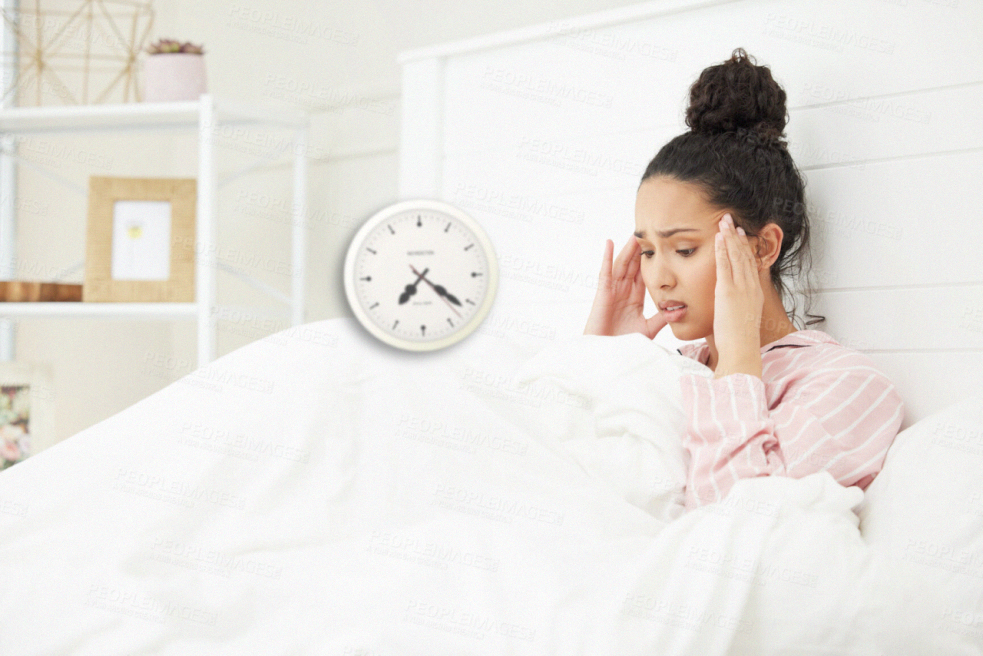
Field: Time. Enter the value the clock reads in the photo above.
7:21:23
